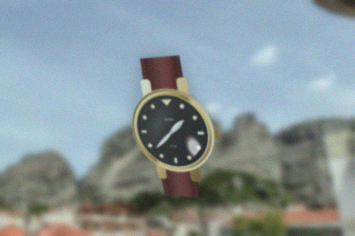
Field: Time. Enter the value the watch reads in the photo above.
1:38
